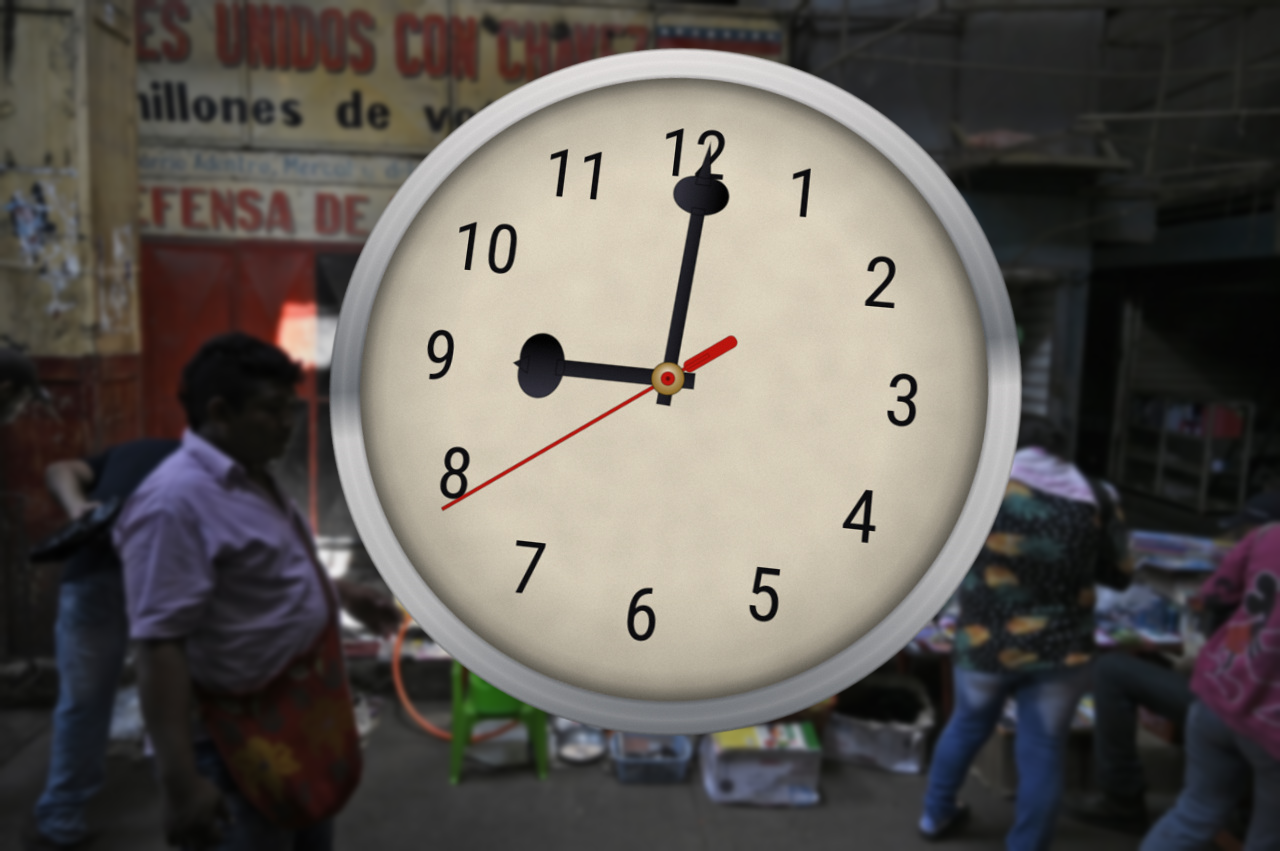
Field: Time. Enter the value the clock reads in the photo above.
9:00:39
